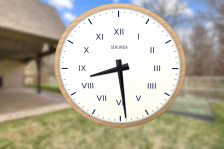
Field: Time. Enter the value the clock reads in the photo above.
8:29
